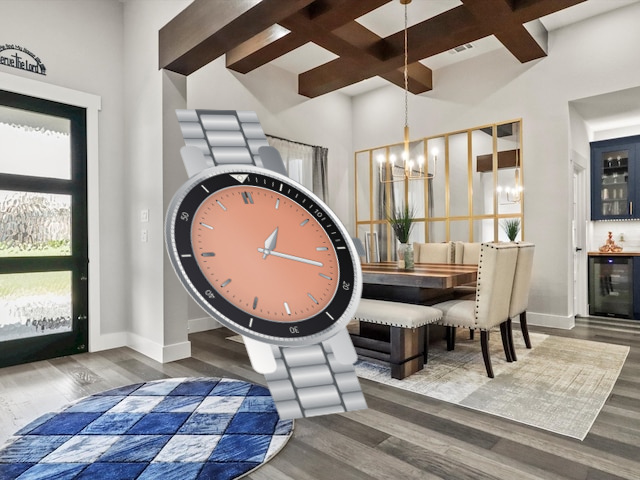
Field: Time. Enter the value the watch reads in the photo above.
1:18
